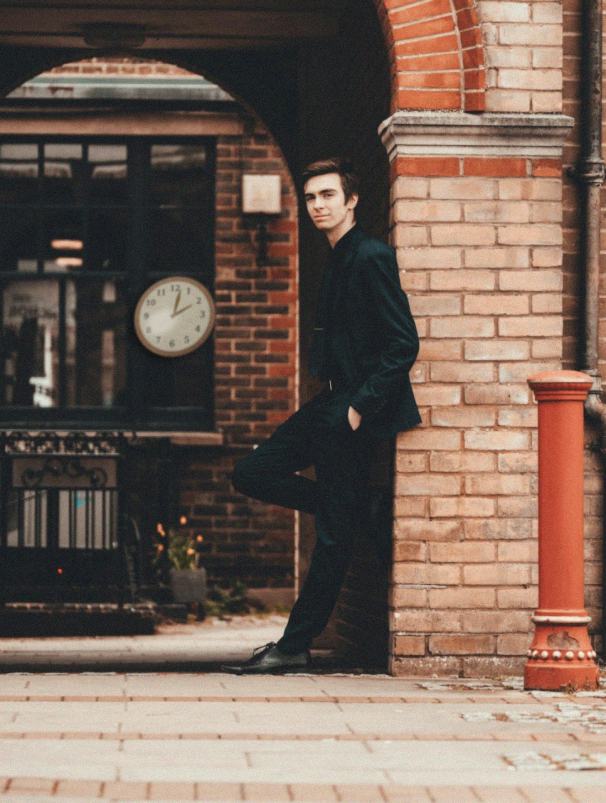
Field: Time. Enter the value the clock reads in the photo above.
2:02
